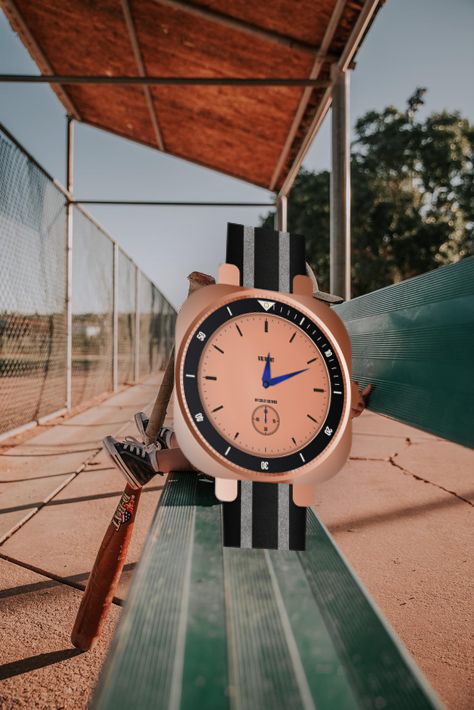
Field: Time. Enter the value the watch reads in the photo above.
12:11
